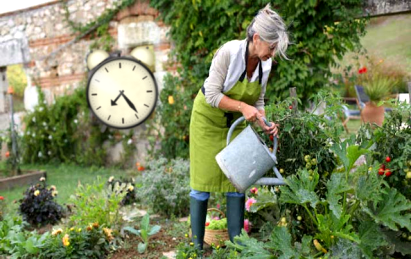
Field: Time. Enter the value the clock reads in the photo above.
7:24
